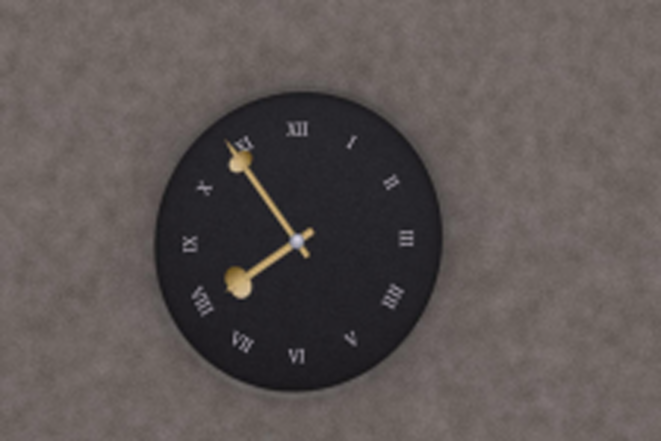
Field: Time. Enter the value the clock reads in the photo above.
7:54
